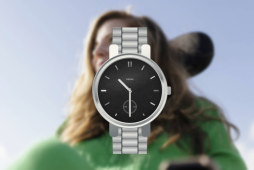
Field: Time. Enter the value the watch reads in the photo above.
10:30
